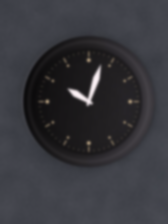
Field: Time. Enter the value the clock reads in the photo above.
10:03
